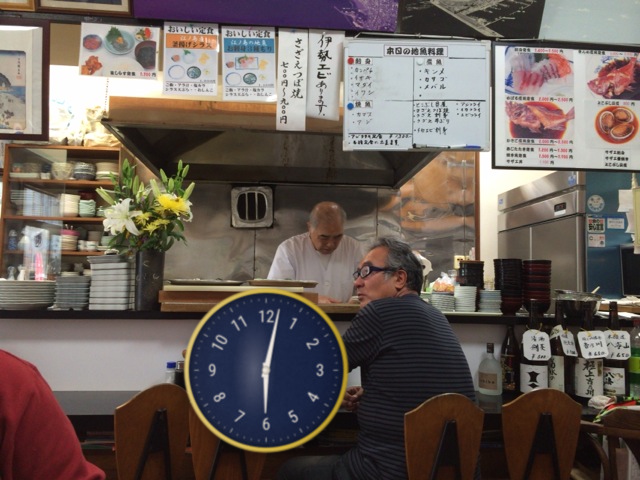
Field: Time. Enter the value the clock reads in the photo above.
6:02
